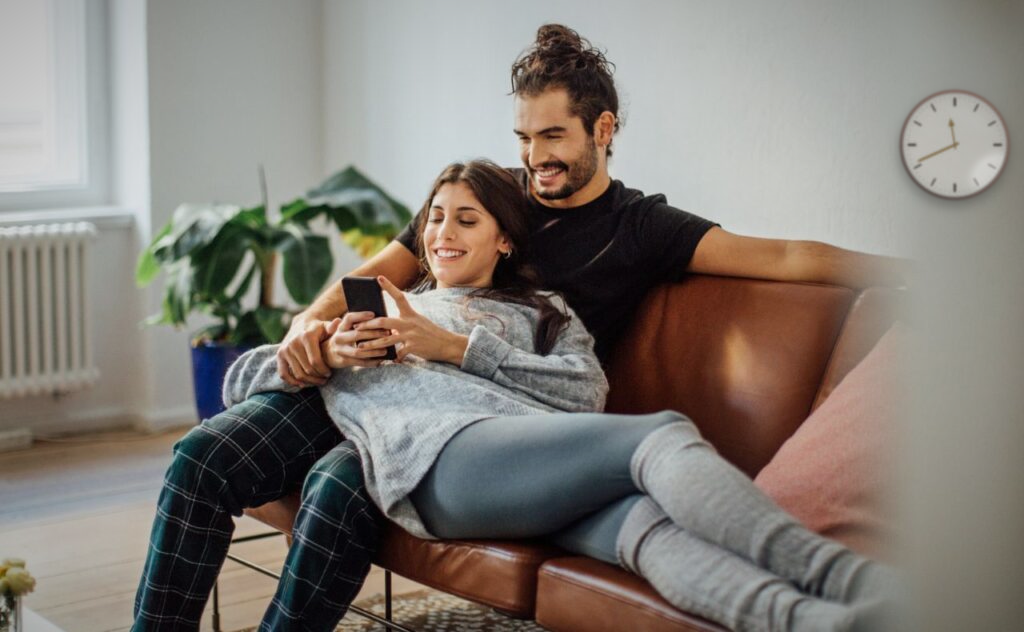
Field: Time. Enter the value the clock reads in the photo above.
11:41
